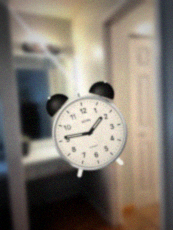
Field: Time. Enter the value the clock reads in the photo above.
1:46
